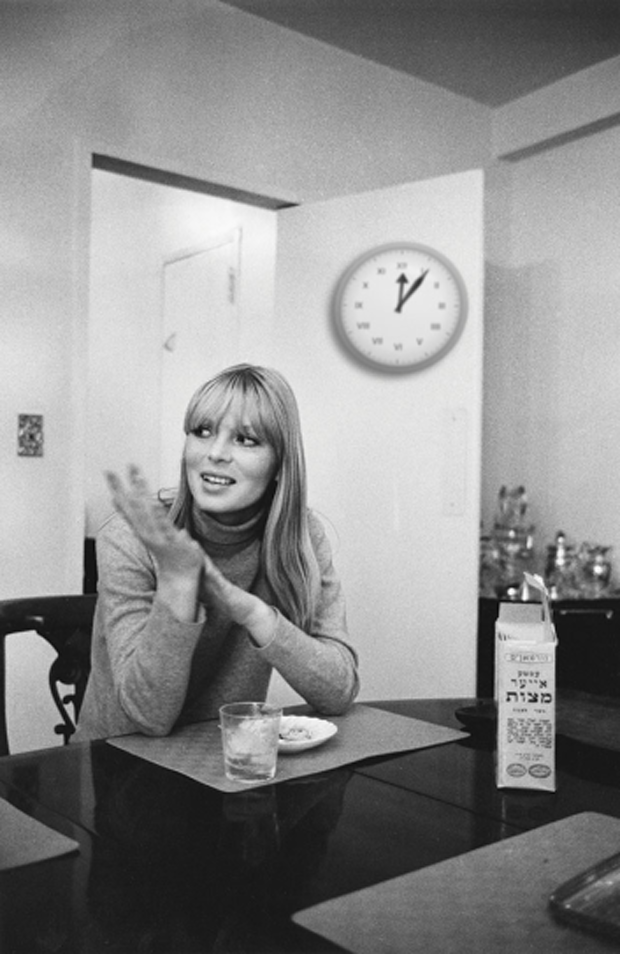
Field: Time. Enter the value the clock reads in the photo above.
12:06
